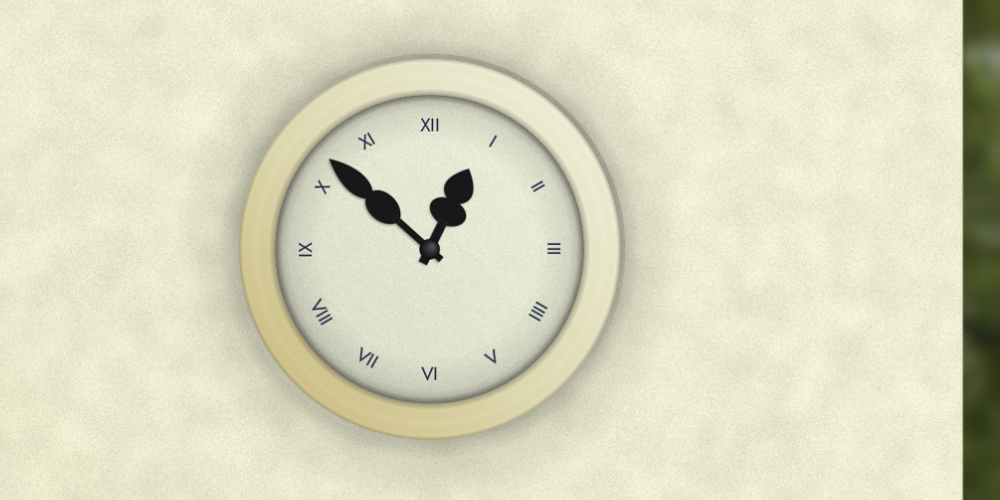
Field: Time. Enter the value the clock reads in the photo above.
12:52
